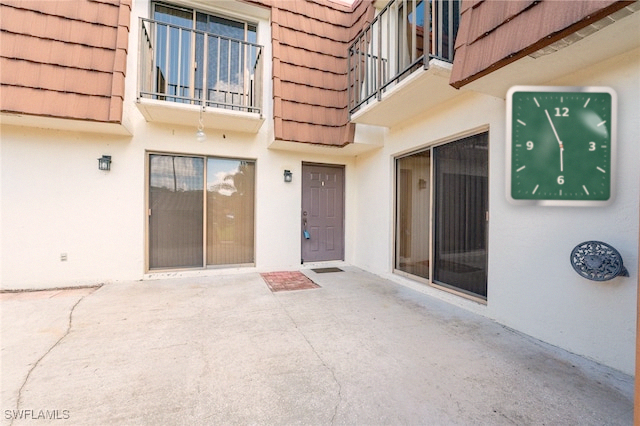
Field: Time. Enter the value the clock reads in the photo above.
5:56
